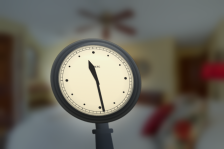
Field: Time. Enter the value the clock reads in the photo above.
11:29
